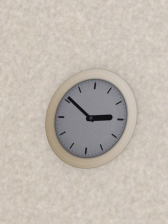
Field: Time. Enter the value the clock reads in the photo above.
2:51
